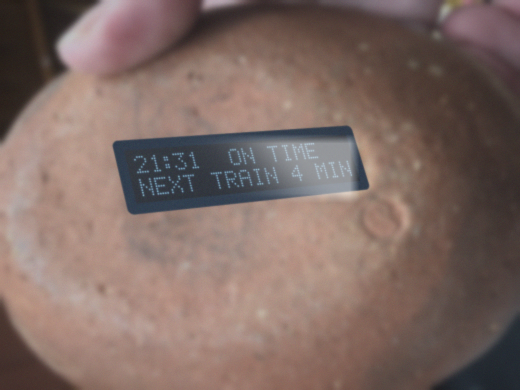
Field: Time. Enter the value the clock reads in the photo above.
21:31
